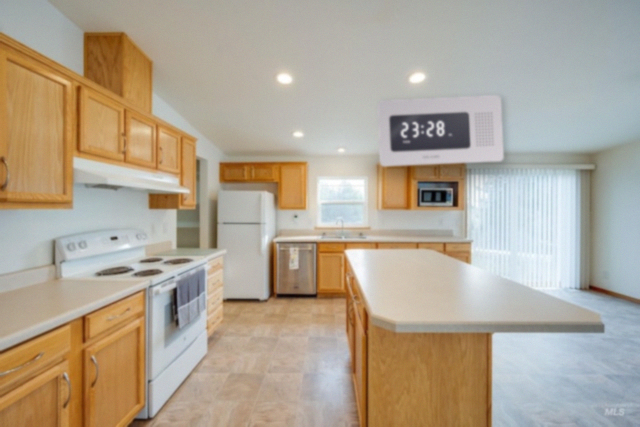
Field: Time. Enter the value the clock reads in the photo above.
23:28
